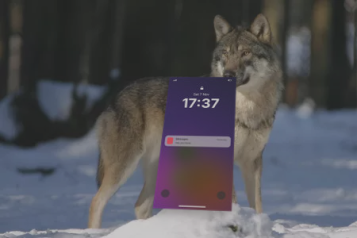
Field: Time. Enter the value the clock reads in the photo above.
17:37
